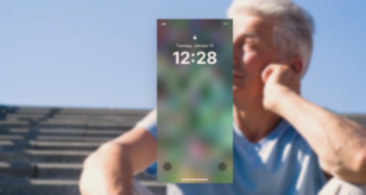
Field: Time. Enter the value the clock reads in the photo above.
12:28
